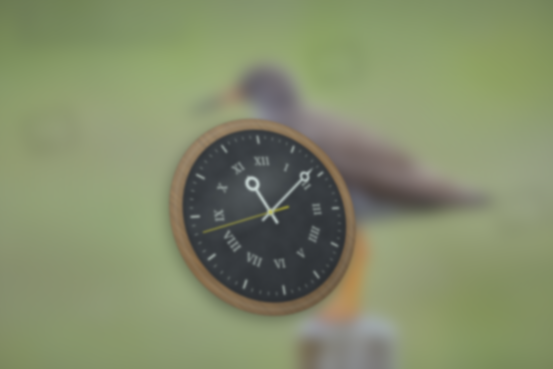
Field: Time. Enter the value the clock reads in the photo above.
11:08:43
